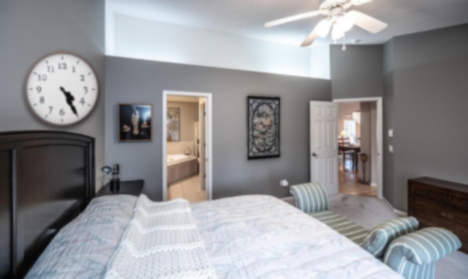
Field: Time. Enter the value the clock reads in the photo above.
4:25
